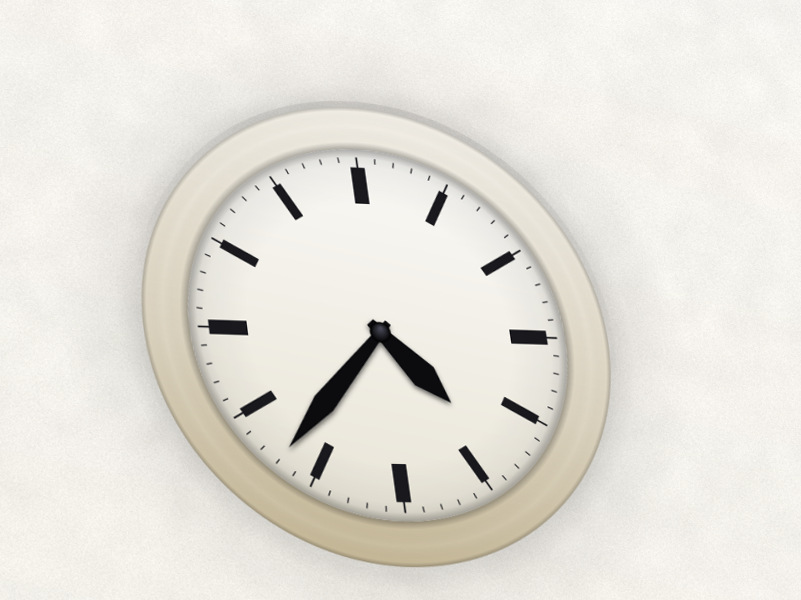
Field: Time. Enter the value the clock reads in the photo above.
4:37
